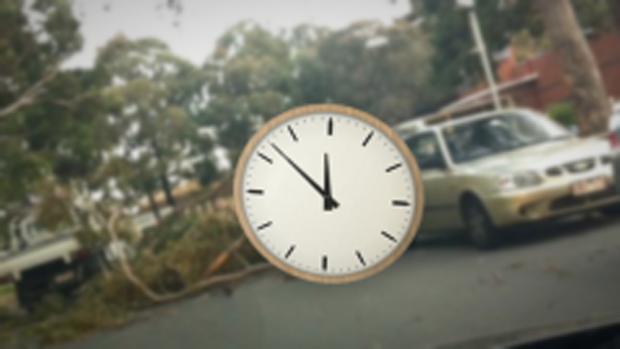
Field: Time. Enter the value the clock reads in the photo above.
11:52
